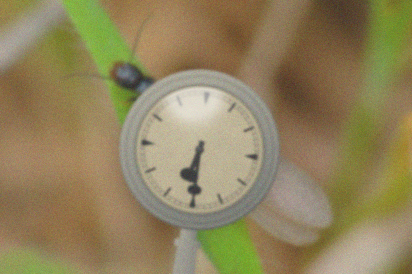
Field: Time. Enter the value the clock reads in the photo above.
6:30
